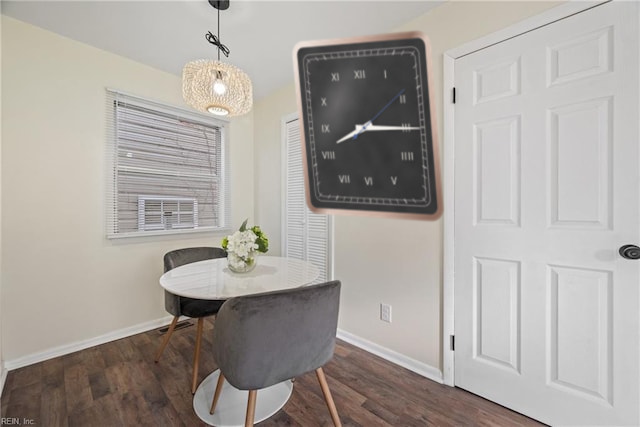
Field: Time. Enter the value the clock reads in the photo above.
8:15:09
